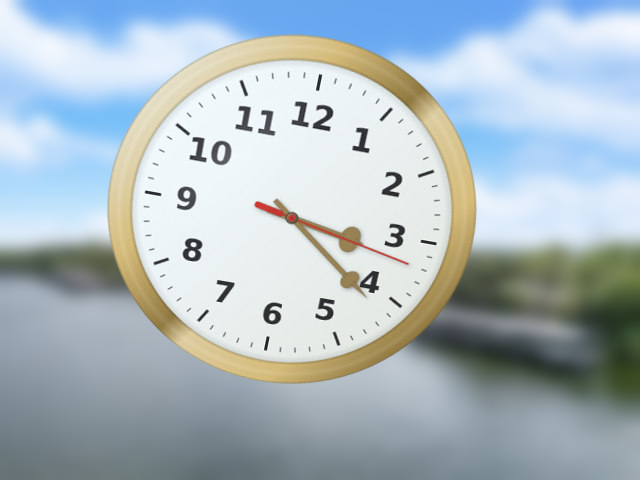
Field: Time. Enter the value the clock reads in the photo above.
3:21:17
